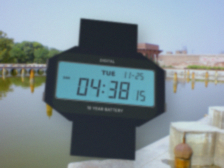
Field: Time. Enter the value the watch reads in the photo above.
4:38:15
